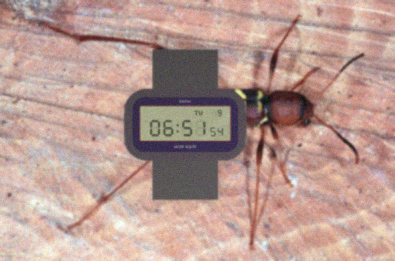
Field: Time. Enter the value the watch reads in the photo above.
6:51:54
